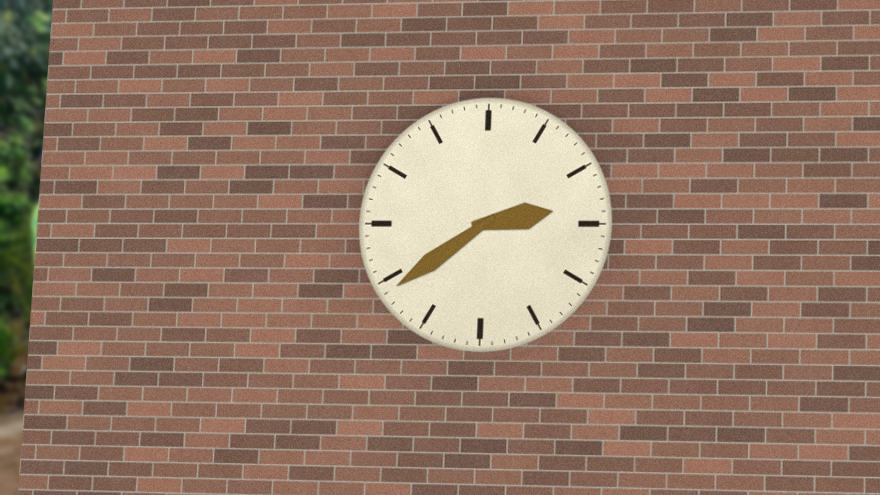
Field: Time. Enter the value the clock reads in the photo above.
2:39
